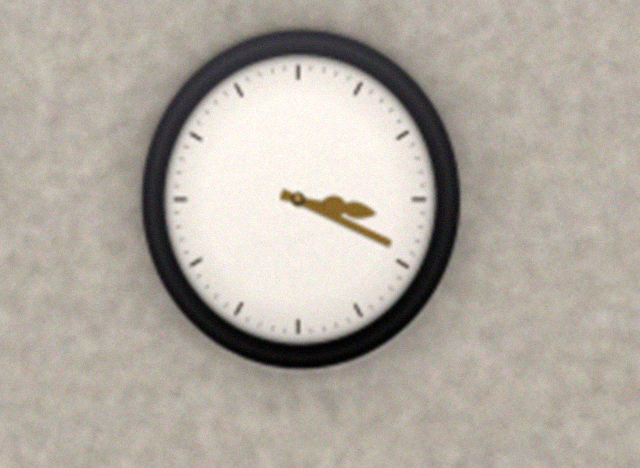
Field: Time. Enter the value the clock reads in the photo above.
3:19
